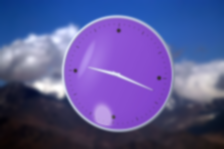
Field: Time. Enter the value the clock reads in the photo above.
9:18
